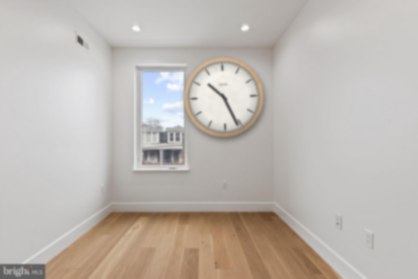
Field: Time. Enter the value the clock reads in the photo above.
10:26
